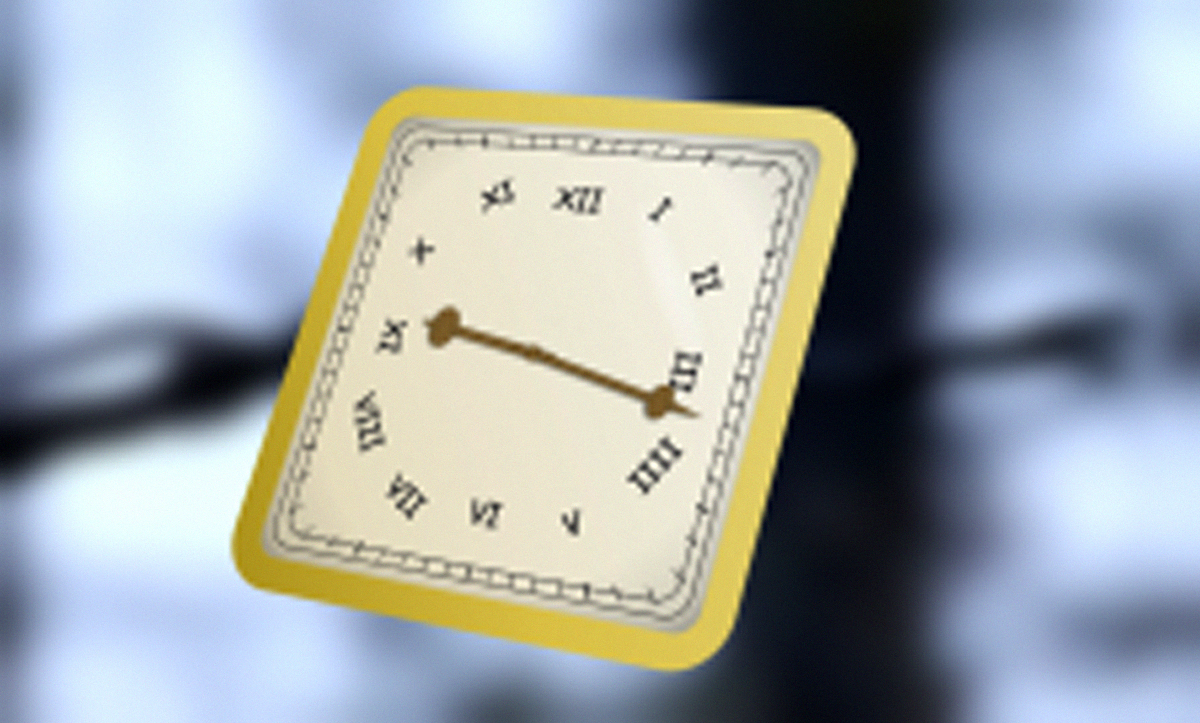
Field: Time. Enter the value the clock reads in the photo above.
9:17
